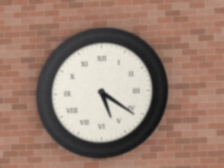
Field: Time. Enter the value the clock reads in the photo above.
5:21
